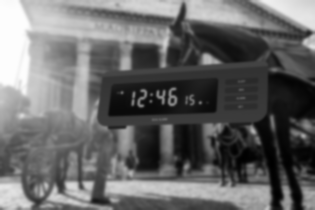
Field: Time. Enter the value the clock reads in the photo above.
12:46
